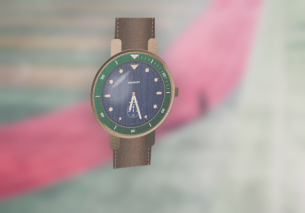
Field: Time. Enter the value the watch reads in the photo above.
6:27
